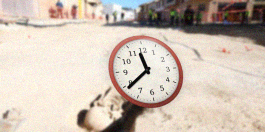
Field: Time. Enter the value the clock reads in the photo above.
11:39
